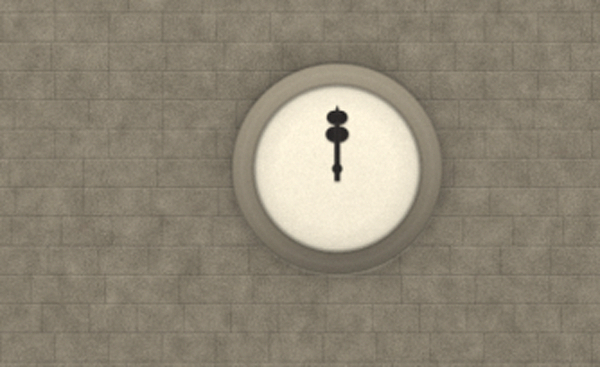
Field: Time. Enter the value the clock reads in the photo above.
12:00
